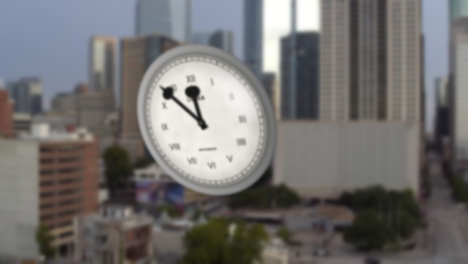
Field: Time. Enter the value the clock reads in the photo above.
11:53
